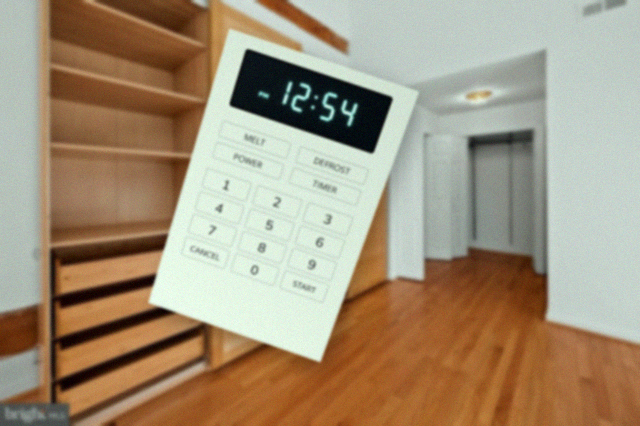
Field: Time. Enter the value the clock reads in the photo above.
12:54
